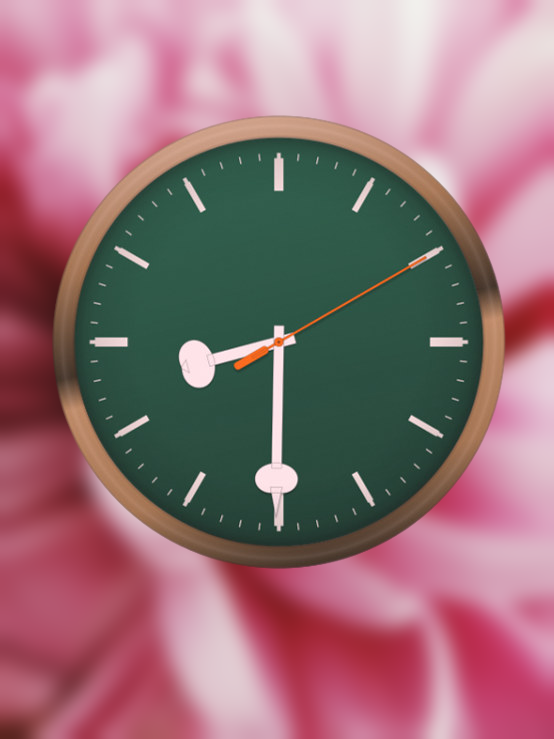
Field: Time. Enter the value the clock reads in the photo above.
8:30:10
